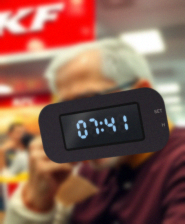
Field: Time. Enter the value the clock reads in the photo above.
7:41
